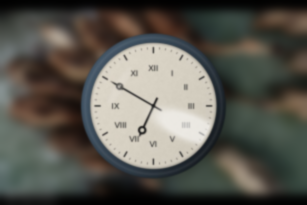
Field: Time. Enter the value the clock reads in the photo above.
6:50
